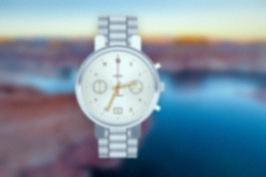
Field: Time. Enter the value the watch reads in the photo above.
2:34
